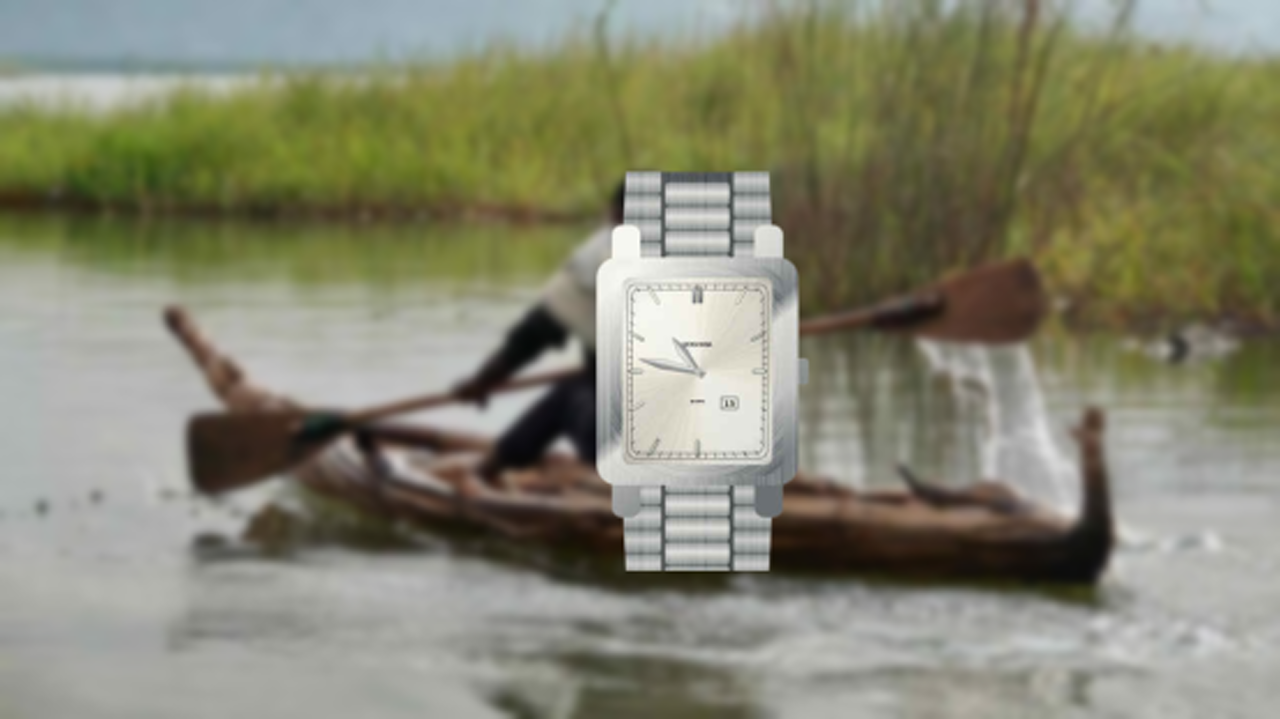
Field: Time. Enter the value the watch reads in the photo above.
10:47
